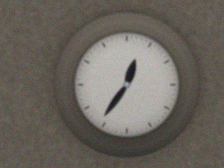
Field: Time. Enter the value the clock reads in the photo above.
12:36
